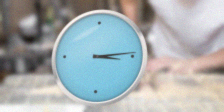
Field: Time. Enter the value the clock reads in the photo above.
3:14
